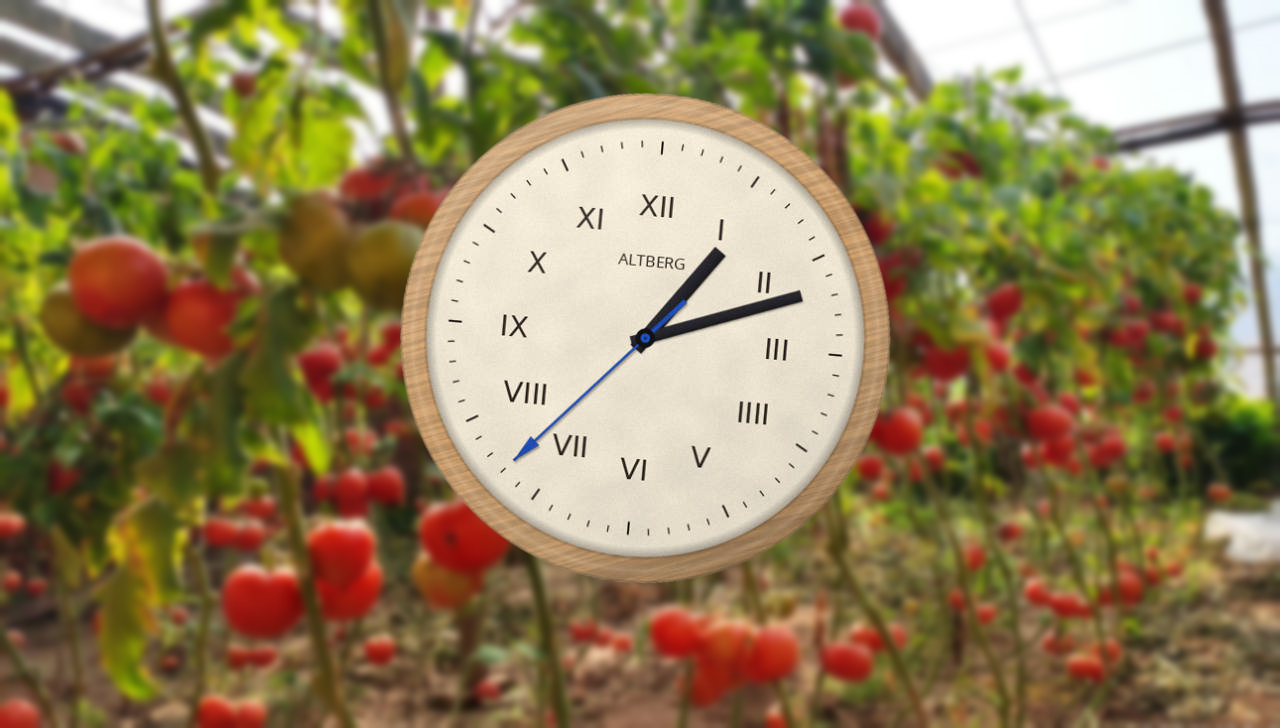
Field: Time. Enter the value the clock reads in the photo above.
1:11:37
